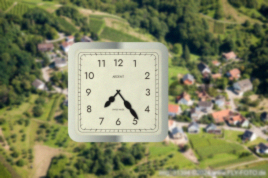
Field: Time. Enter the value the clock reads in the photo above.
7:24
